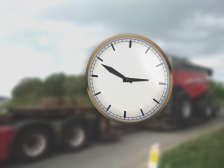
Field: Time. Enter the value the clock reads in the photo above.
2:49
